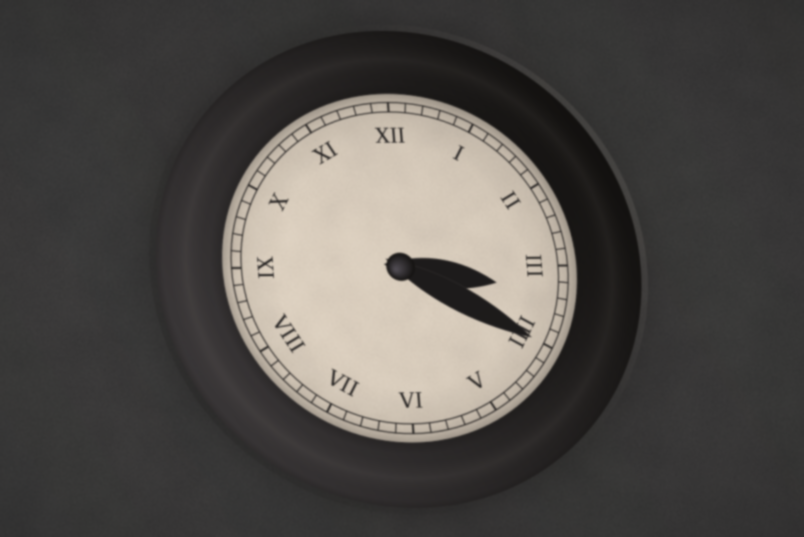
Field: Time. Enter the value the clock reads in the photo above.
3:20
